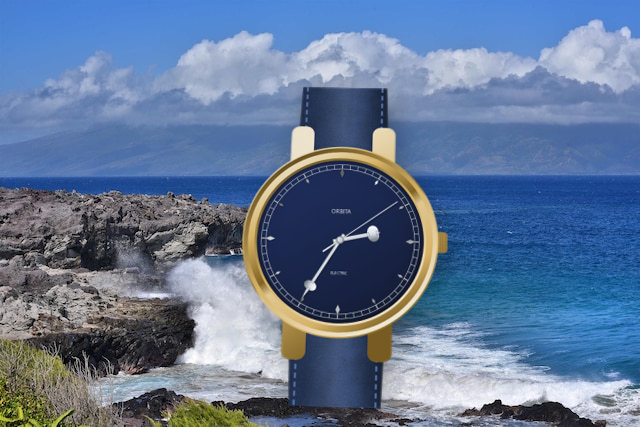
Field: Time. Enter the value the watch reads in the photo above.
2:35:09
